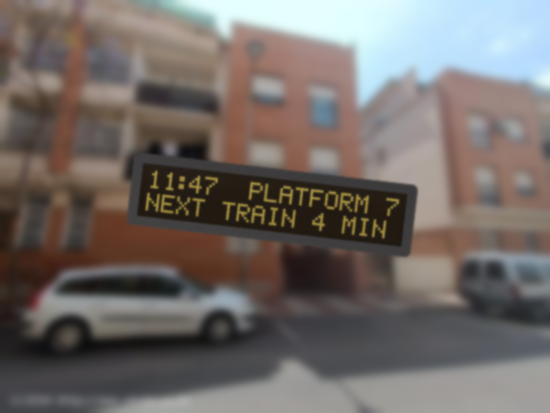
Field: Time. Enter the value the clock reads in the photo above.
11:47
